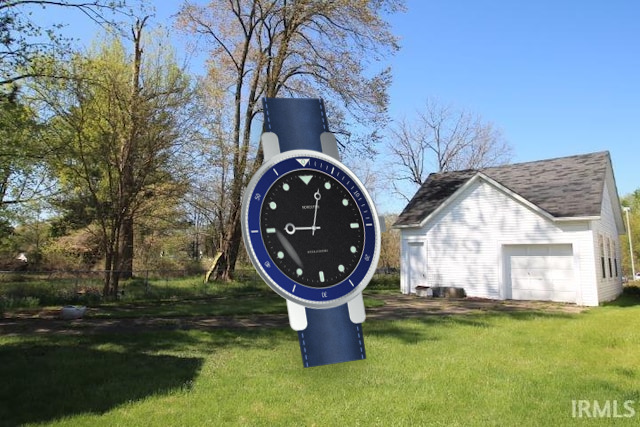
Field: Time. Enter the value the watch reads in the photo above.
9:03
